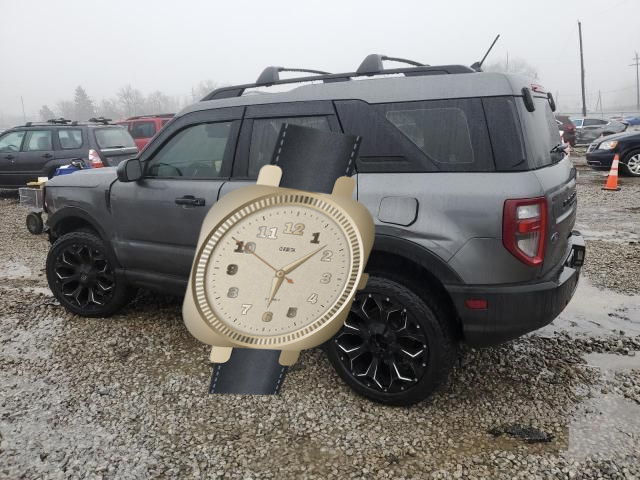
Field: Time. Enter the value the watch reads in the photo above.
6:07:50
